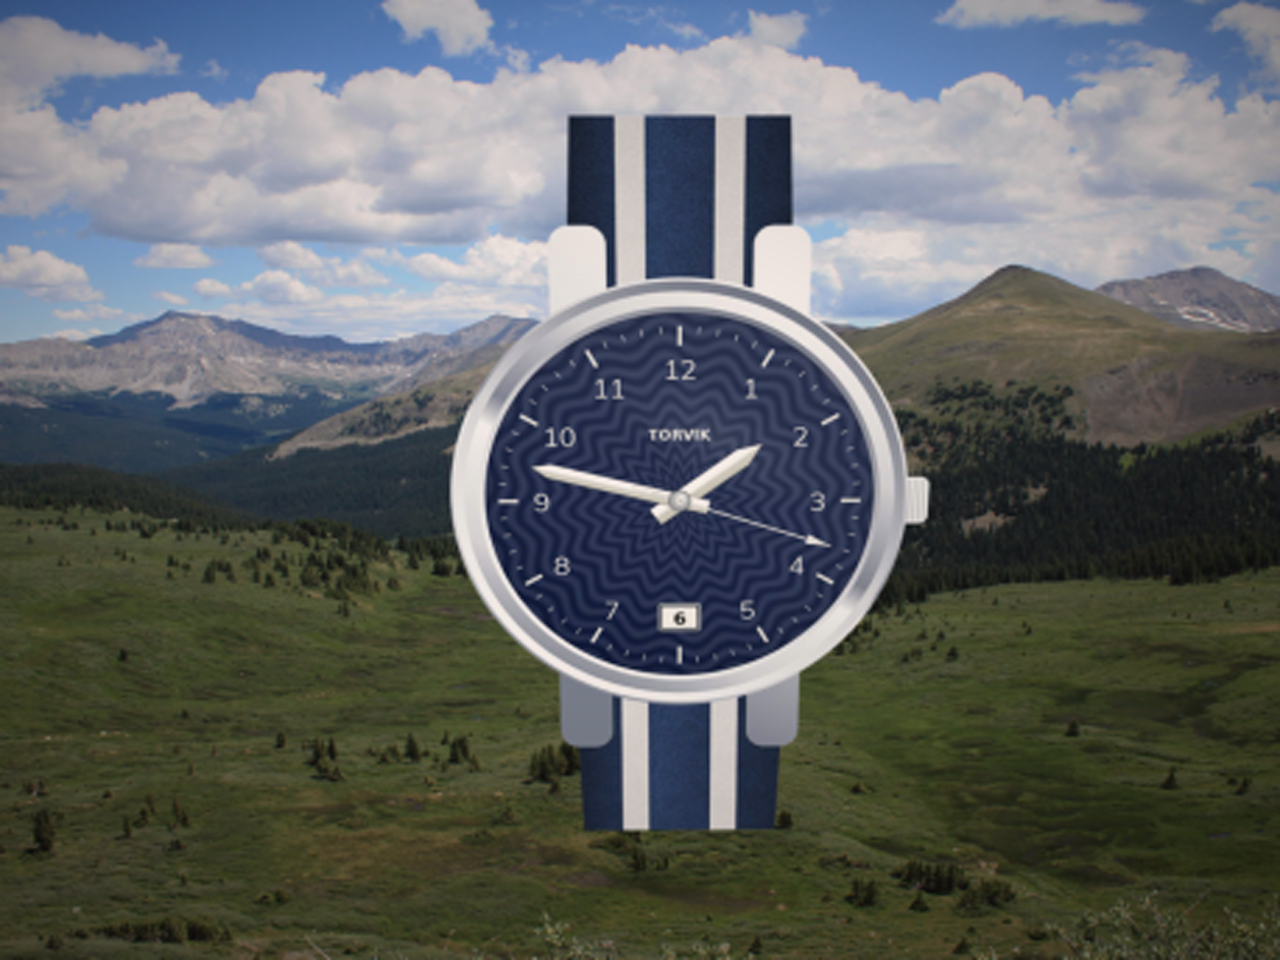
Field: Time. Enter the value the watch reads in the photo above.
1:47:18
